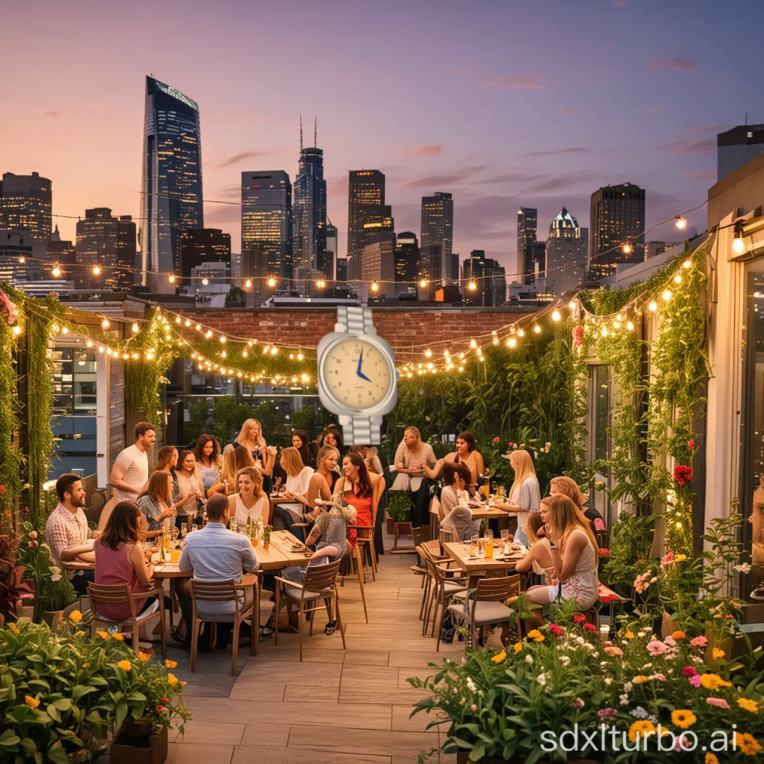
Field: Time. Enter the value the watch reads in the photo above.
4:02
